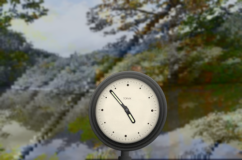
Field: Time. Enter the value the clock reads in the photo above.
4:53
